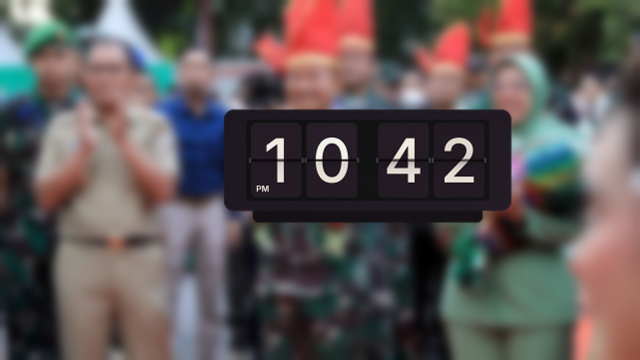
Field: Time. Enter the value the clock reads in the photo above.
10:42
